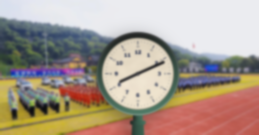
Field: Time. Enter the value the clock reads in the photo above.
8:11
